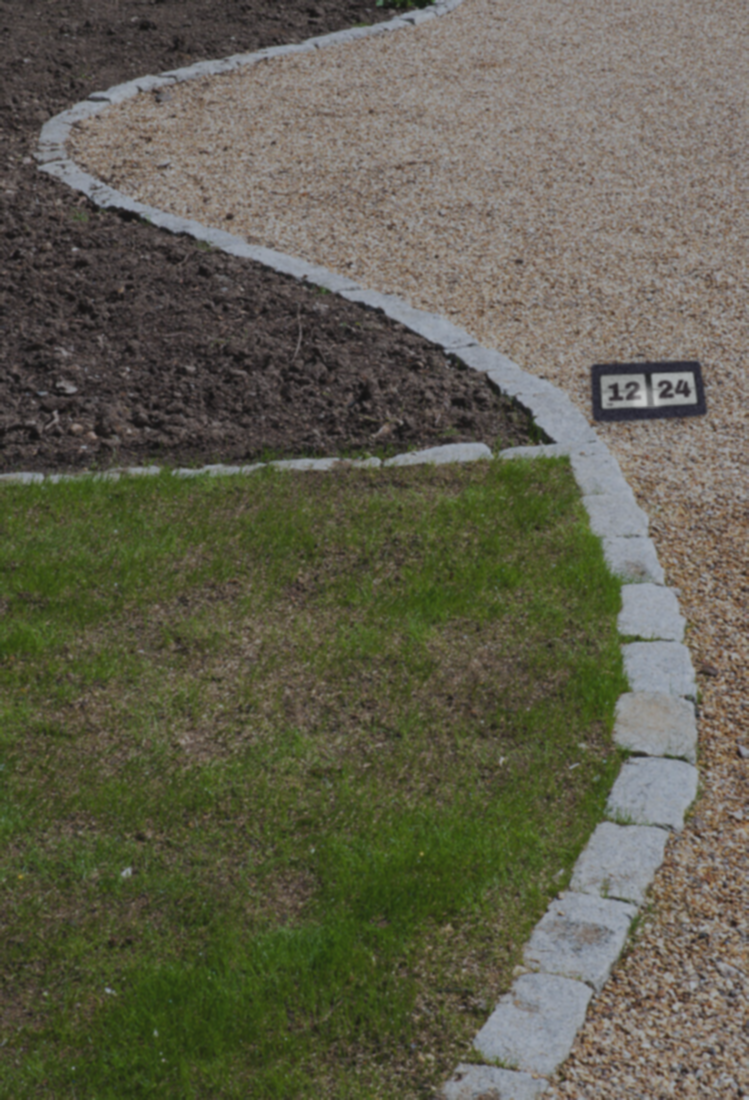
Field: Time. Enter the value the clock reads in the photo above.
12:24
